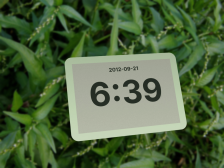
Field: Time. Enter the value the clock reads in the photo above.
6:39
